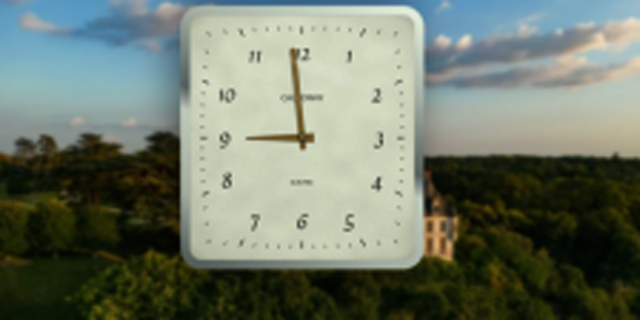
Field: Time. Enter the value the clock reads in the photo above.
8:59
